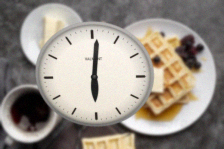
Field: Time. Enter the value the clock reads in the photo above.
6:01
